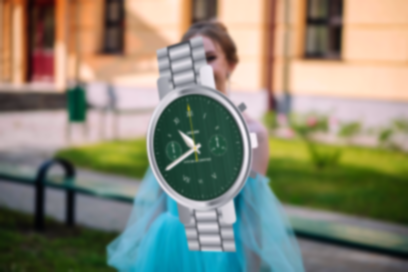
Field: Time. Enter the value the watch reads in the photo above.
10:41
